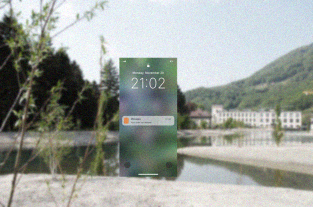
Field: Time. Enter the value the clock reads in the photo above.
21:02
